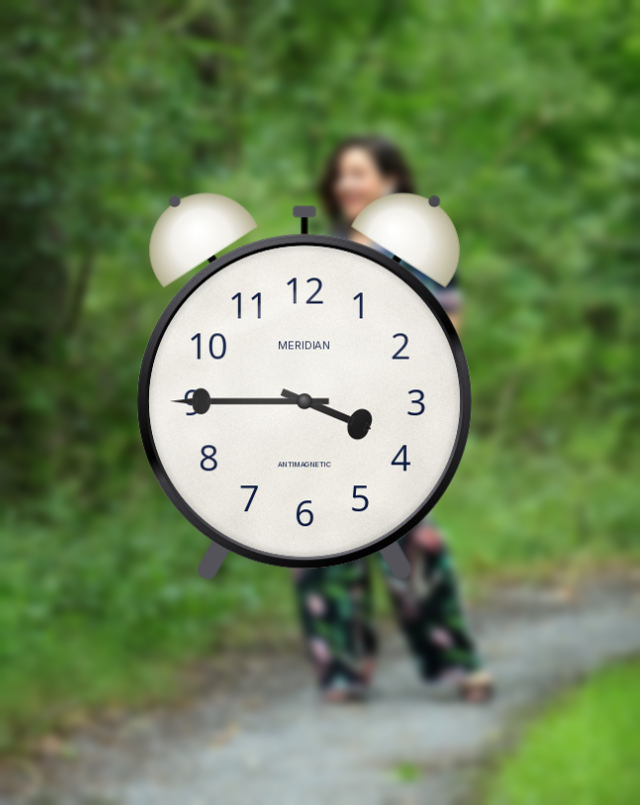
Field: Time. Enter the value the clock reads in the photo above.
3:45
